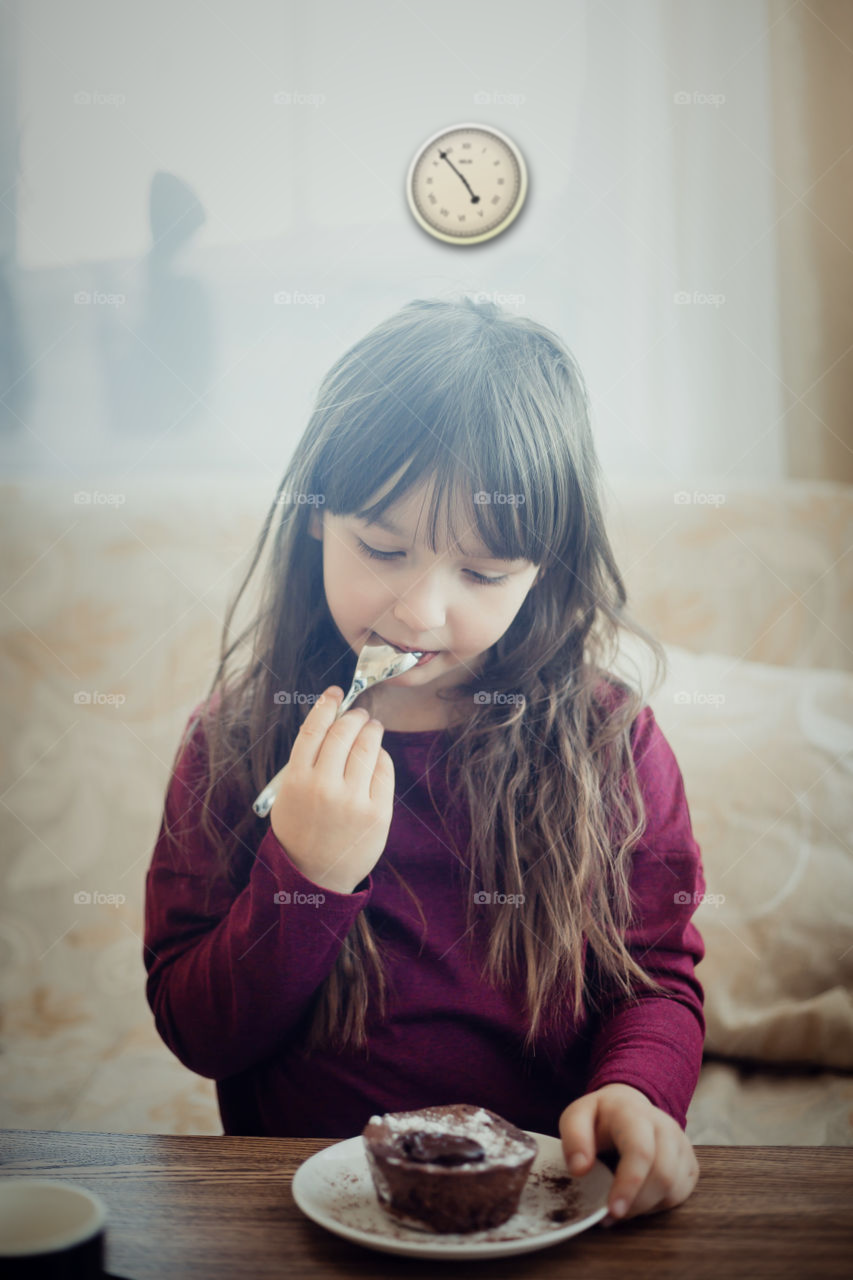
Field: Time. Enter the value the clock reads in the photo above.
4:53
